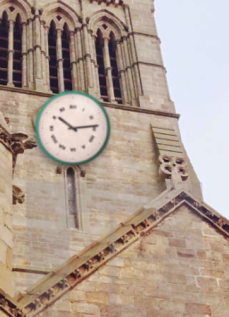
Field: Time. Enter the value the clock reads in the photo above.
10:14
